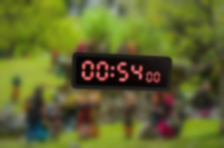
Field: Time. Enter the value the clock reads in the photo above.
0:54
